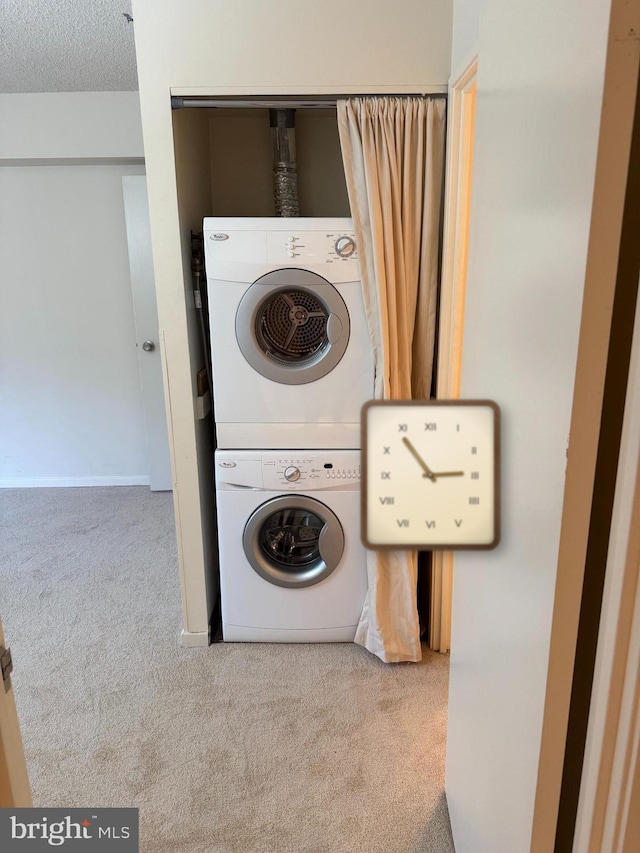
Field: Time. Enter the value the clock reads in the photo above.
2:54
